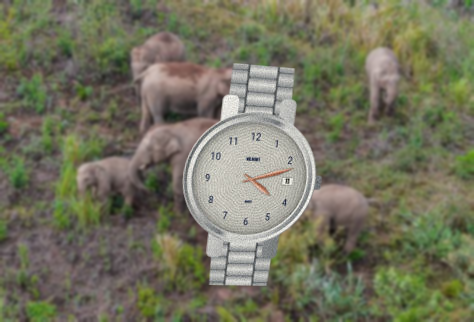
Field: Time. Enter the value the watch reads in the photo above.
4:12
